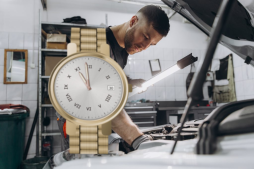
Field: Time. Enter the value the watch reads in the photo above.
10:59
